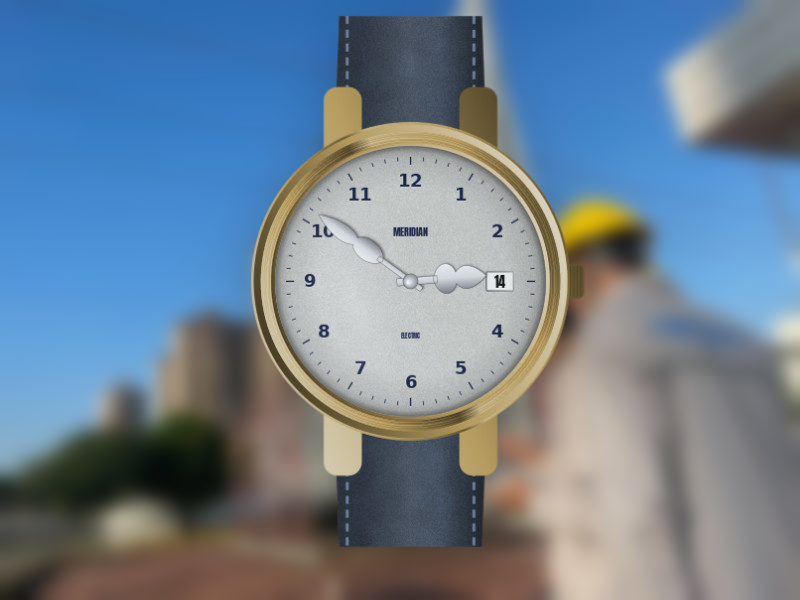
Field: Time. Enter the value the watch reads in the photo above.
2:51
